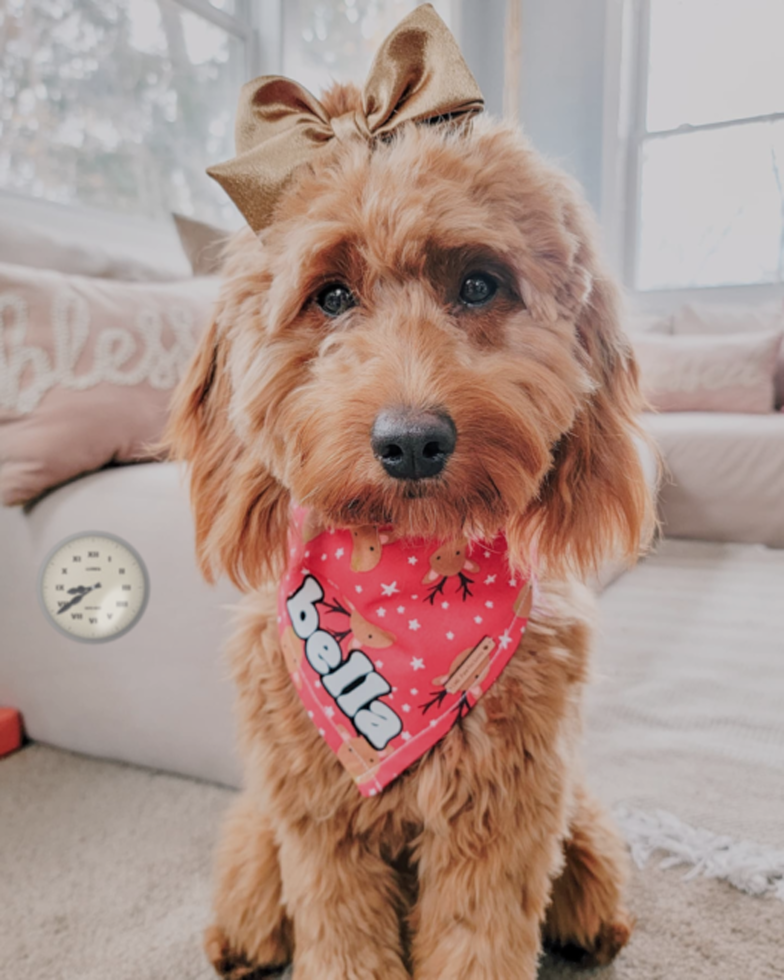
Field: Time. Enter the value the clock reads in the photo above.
8:39
